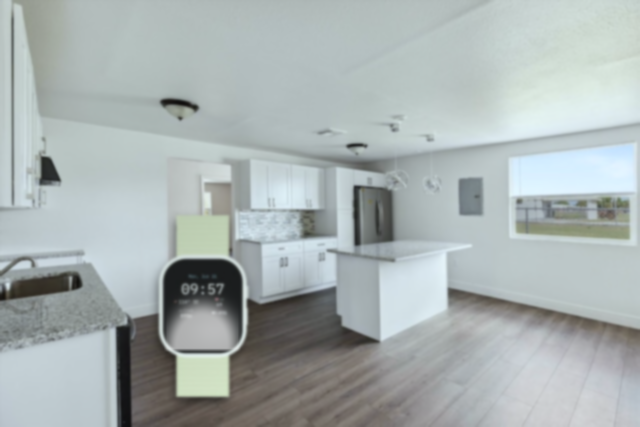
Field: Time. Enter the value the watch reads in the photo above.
9:57
